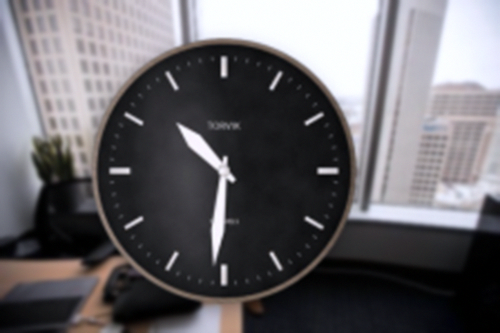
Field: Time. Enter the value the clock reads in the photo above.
10:31
